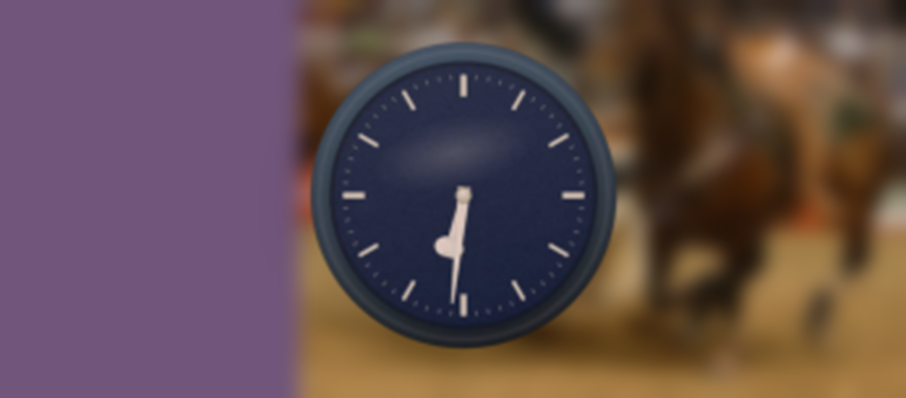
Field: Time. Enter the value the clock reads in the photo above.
6:31
